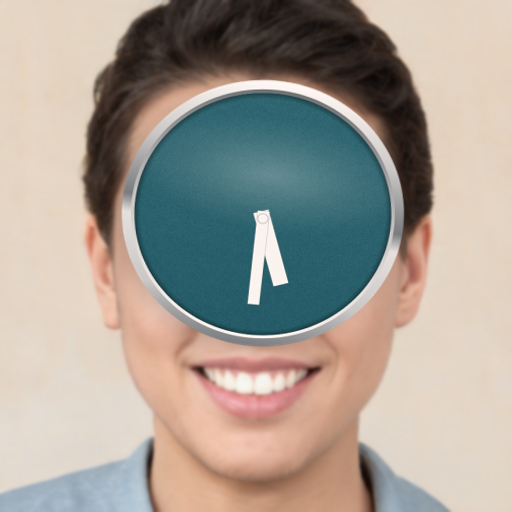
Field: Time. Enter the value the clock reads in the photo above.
5:31
